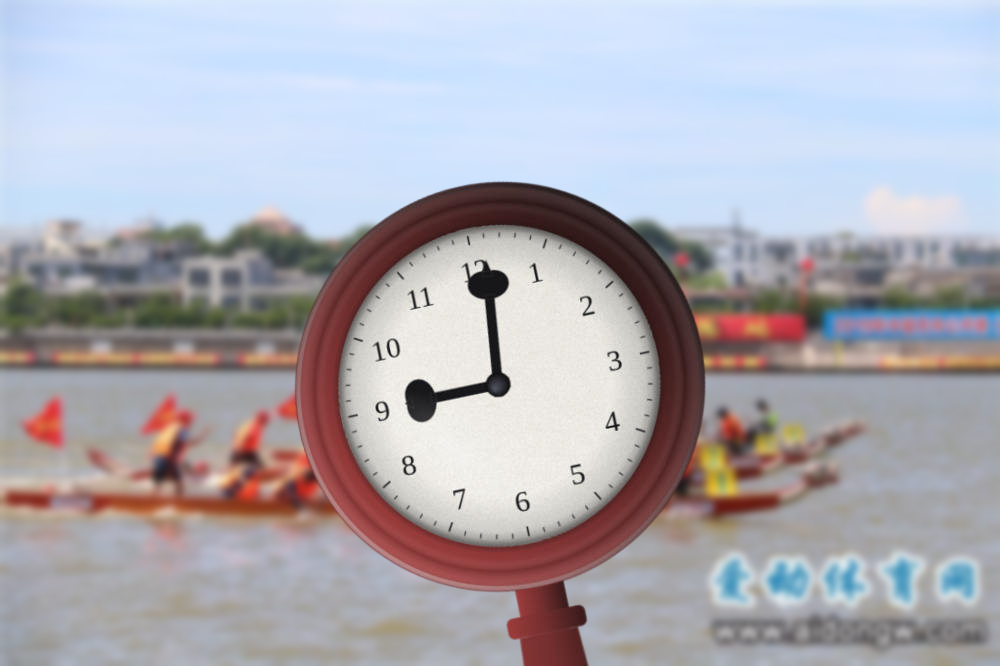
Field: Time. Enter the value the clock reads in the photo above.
9:01
